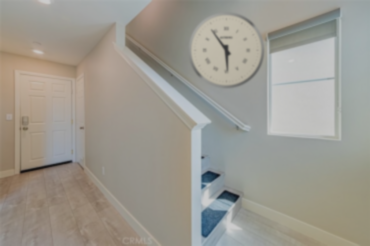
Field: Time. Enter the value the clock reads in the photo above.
5:54
